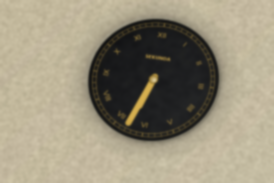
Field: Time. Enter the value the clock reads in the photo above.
6:33
